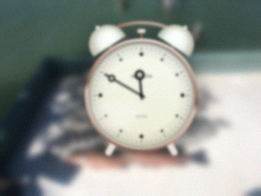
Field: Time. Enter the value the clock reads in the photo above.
11:50
